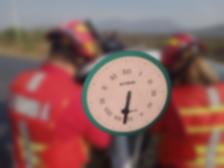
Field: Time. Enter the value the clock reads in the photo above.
6:32
